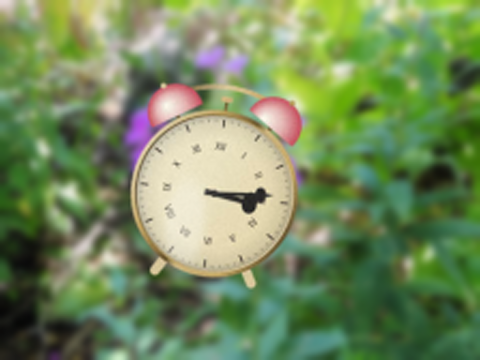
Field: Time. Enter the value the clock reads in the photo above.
3:14
